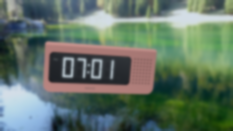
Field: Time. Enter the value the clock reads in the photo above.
7:01
